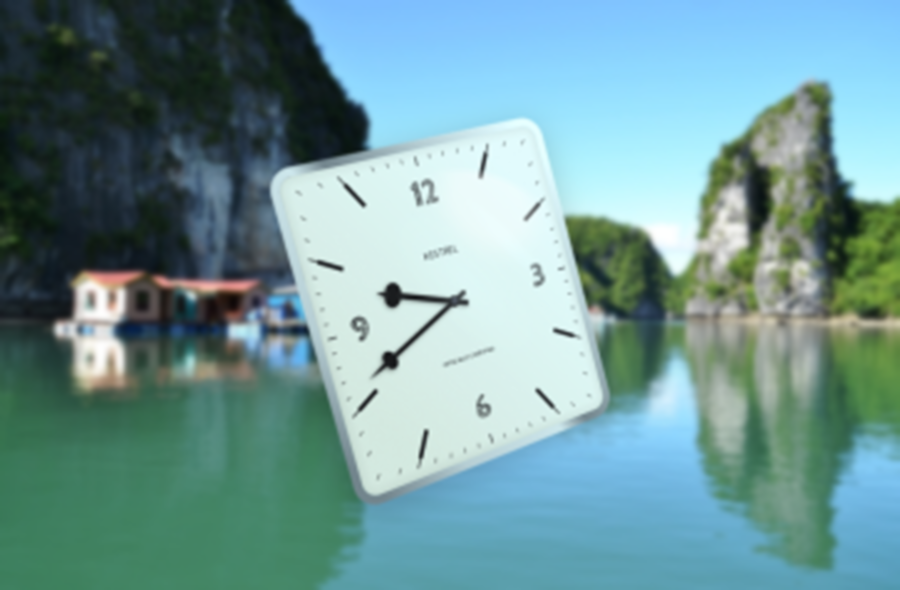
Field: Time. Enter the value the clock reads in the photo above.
9:41
